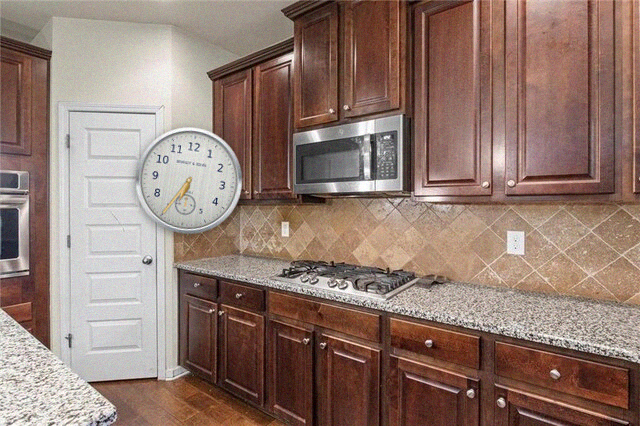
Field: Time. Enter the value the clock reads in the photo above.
6:35
